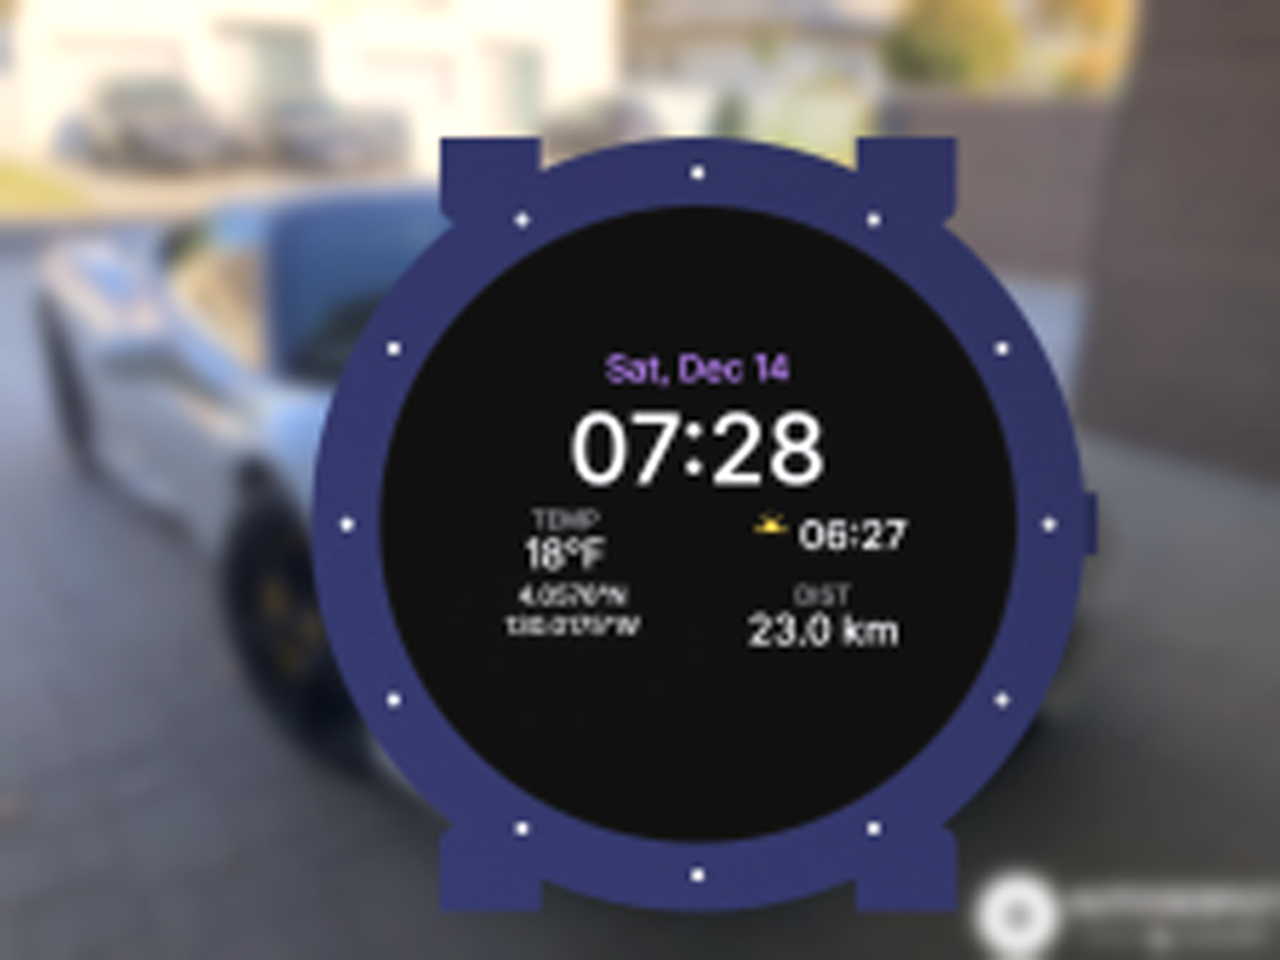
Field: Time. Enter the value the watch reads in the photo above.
7:28
